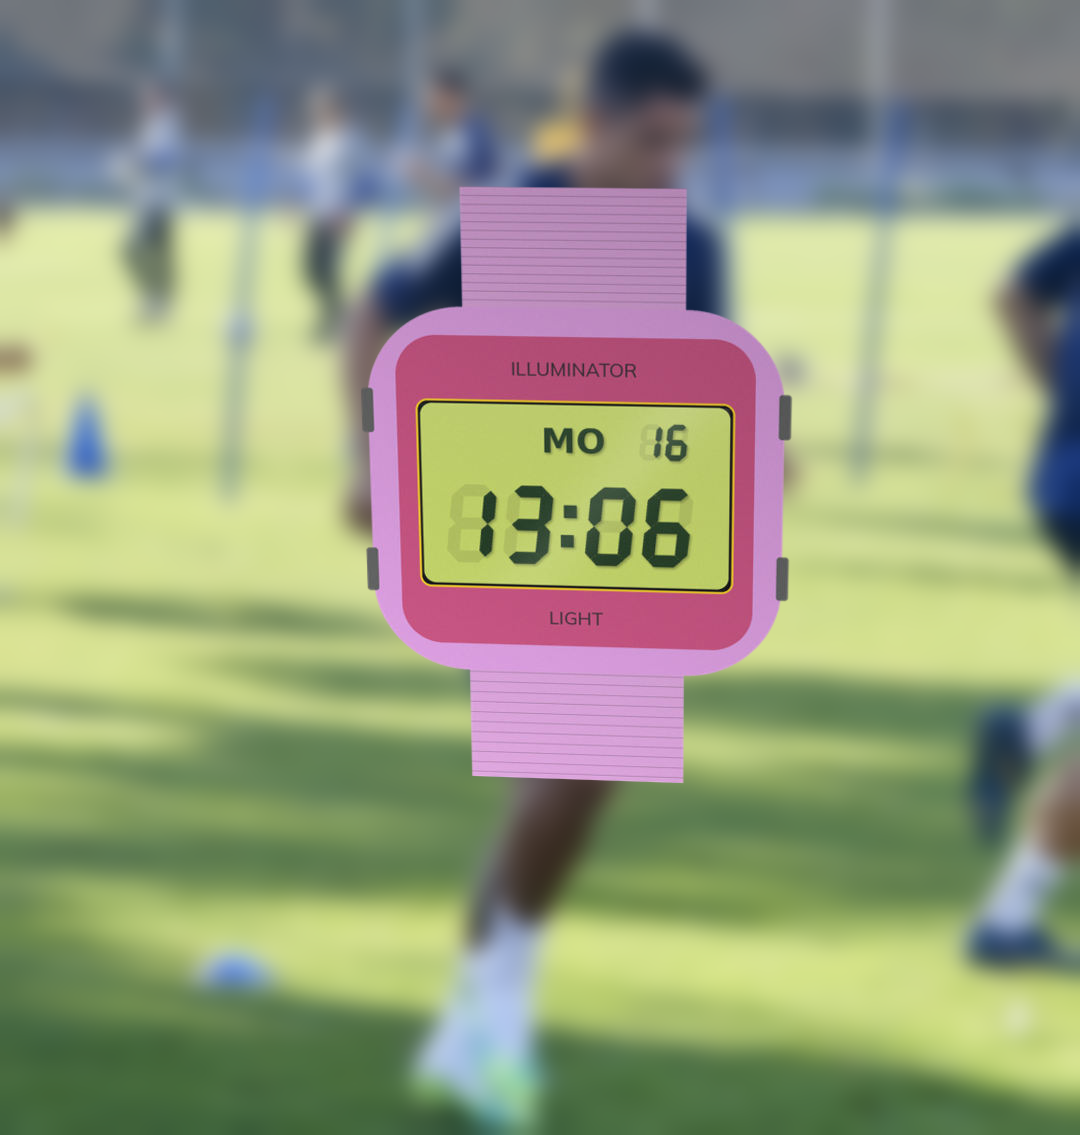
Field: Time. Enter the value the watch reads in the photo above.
13:06
